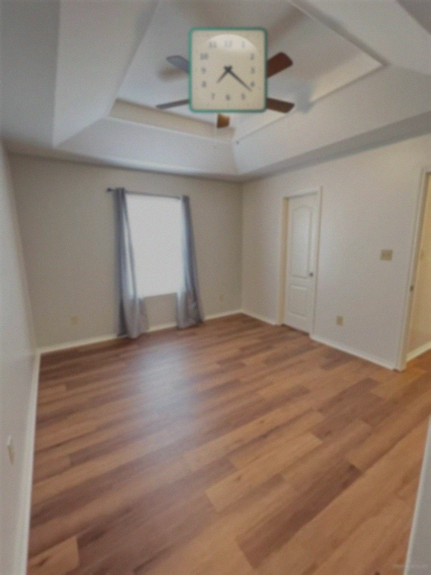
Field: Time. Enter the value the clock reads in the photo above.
7:22
